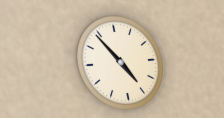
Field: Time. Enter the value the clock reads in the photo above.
4:54
